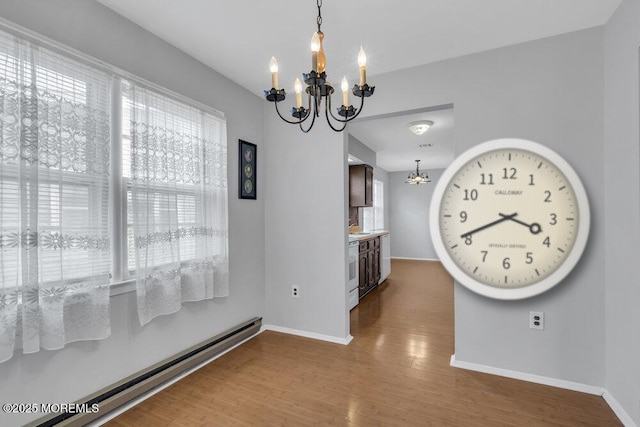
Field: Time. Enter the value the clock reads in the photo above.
3:41
